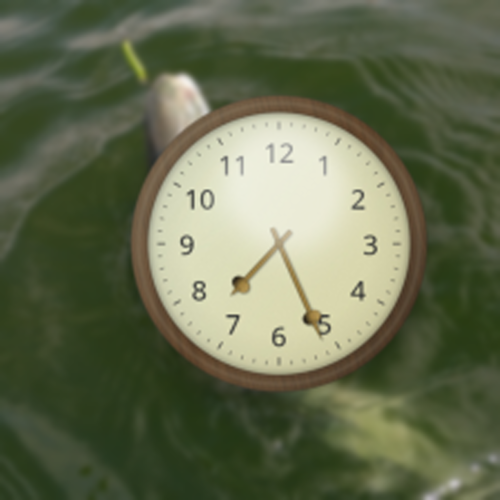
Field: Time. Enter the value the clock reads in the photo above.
7:26
